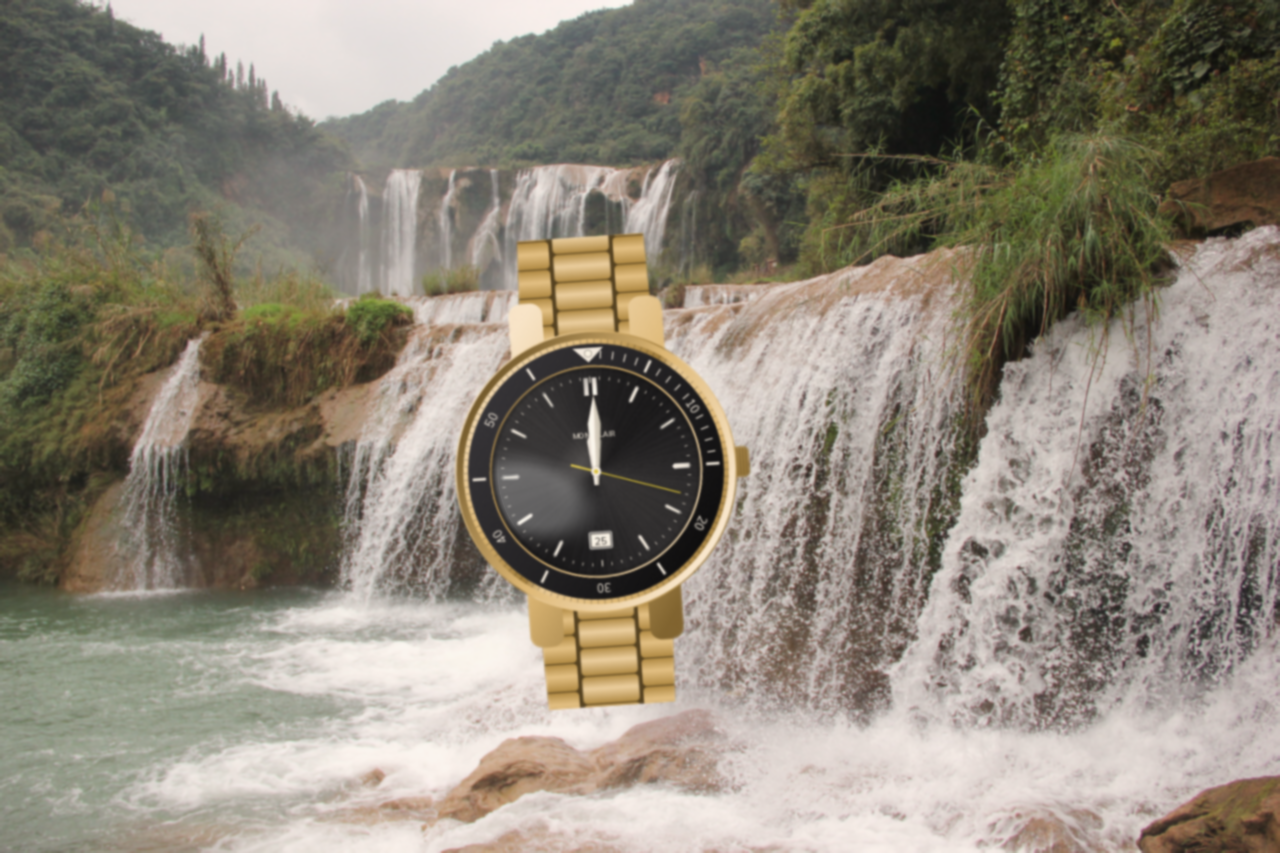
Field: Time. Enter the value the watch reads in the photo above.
12:00:18
